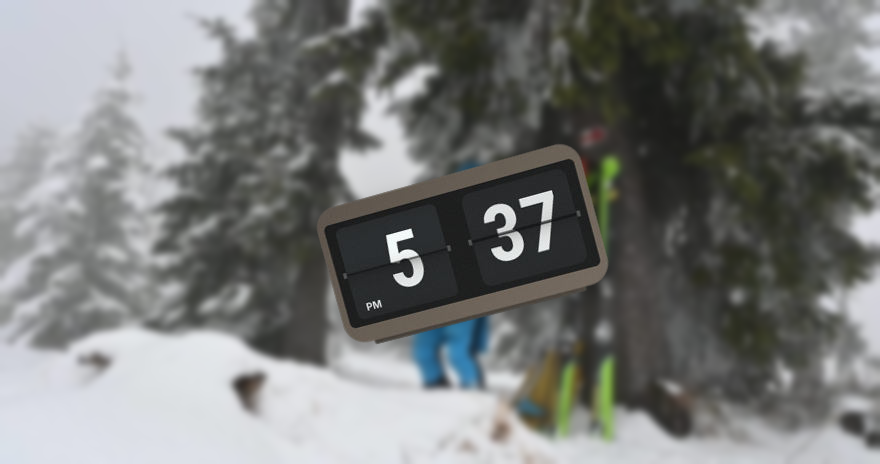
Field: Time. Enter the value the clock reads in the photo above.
5:37
